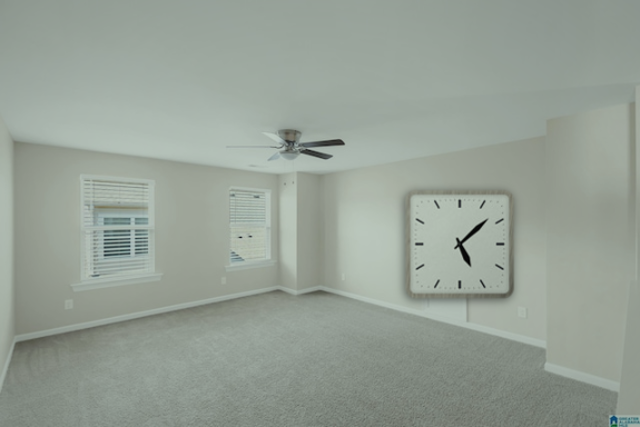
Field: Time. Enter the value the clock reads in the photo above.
5:08
